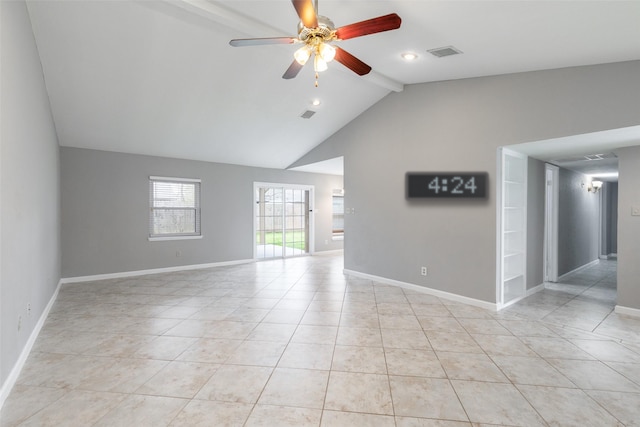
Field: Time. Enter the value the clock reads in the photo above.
4:24
